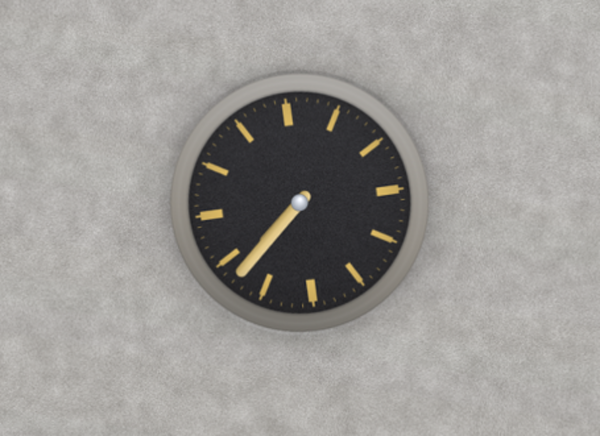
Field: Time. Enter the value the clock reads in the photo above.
7:38
